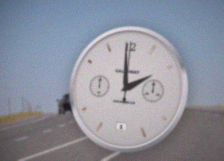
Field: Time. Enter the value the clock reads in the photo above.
1:59
